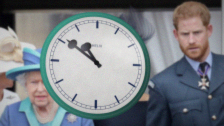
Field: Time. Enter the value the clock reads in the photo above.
10:51
